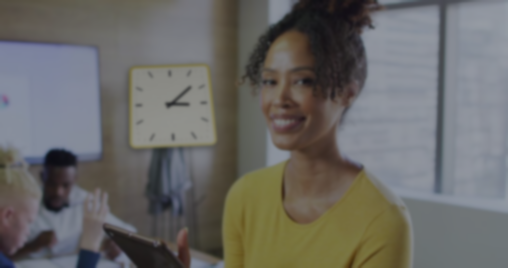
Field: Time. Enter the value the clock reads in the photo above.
3:08
